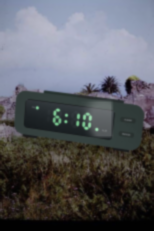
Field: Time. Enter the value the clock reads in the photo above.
6:10
